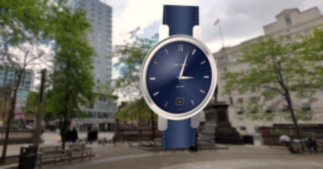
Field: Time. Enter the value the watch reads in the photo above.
3:03
